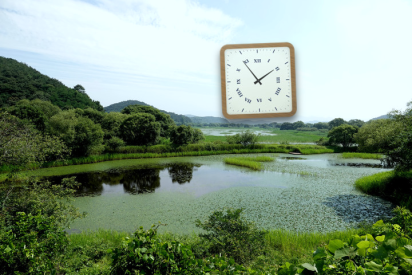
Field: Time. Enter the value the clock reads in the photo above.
1:54
